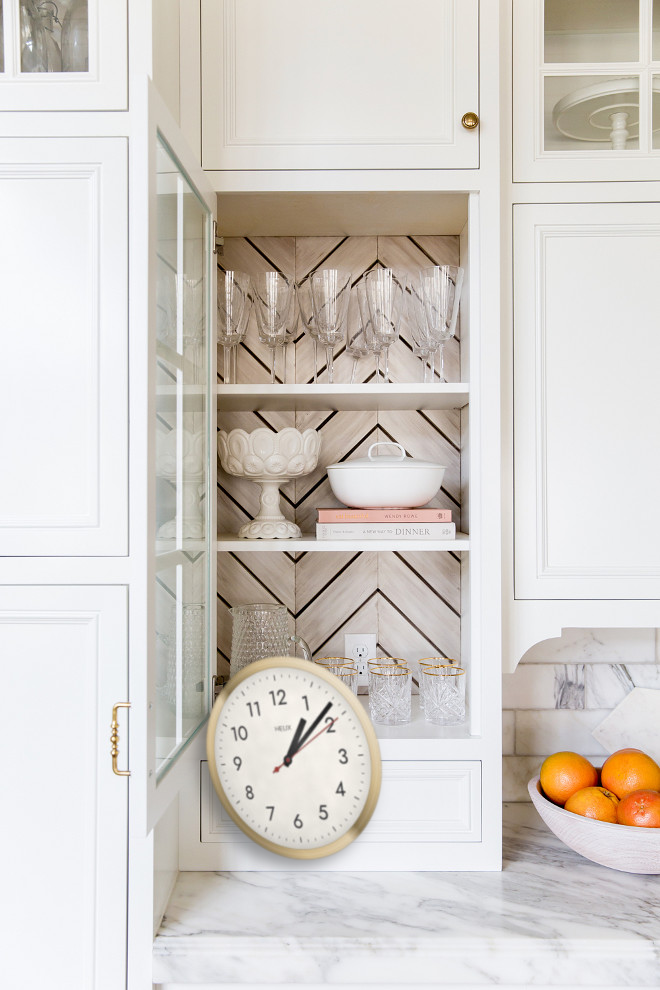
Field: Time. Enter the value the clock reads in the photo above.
1:08:10
